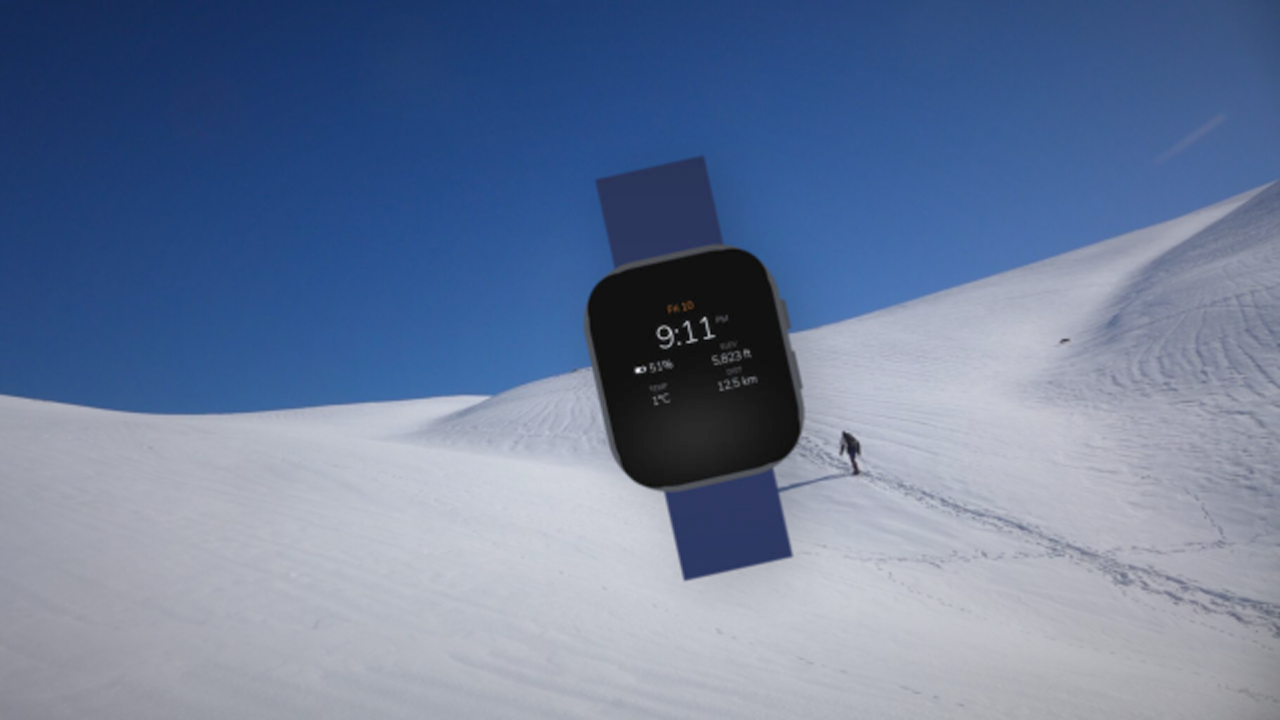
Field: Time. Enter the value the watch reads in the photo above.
9:11
